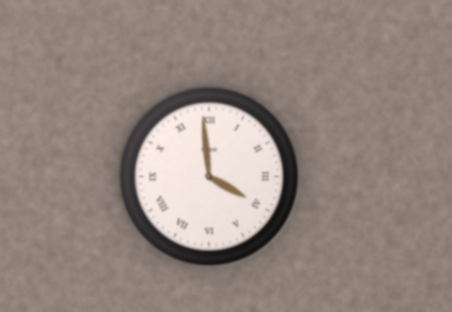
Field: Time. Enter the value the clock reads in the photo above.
3:59
